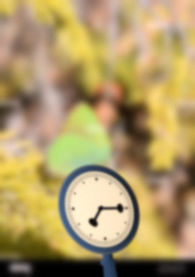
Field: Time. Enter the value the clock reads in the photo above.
7:15
